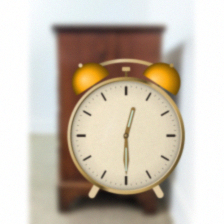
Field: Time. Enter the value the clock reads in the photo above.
12:30
